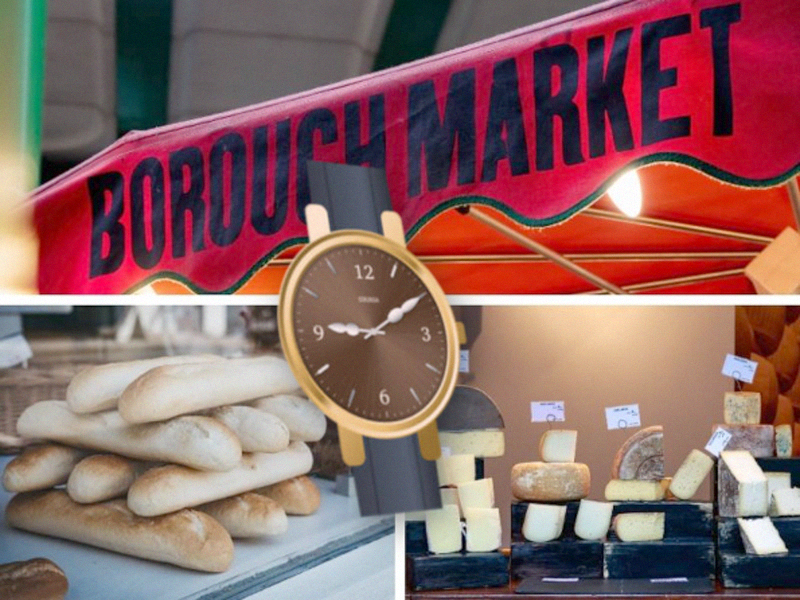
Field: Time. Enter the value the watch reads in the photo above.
9:10
